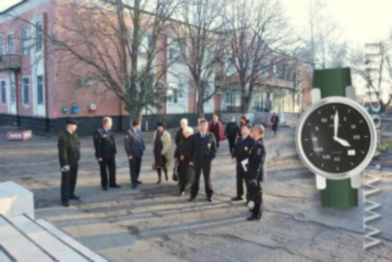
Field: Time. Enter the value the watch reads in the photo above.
4:01
